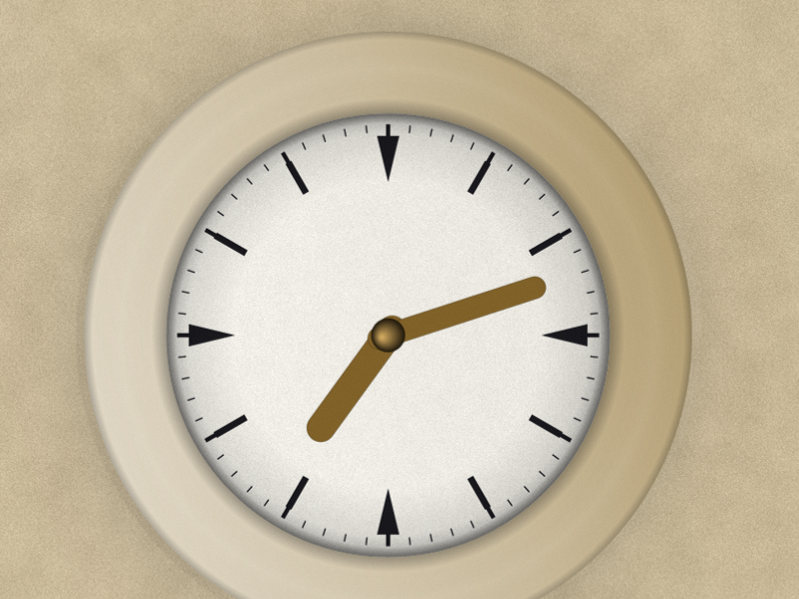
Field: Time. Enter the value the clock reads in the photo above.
7:12
